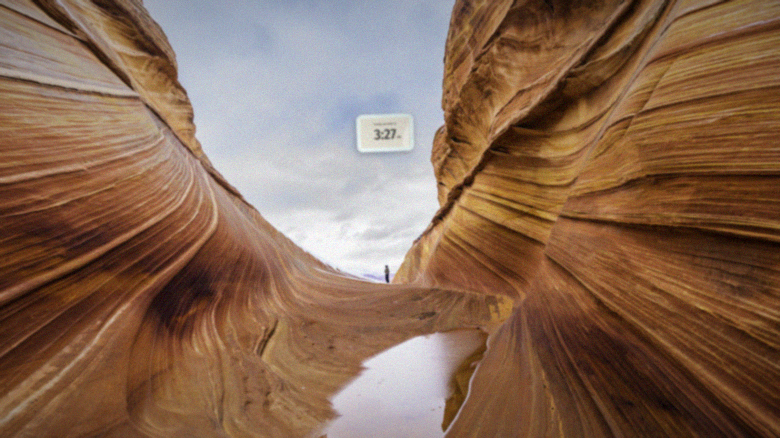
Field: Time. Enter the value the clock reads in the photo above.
3:27
